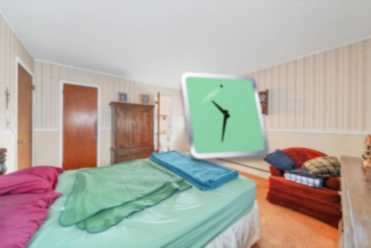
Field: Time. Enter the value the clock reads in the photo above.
10:33
